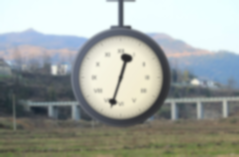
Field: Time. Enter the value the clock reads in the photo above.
12:33
